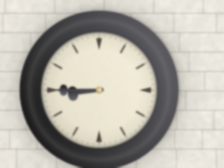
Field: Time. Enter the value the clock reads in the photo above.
8:45
